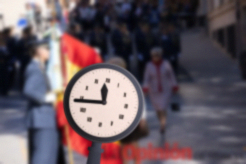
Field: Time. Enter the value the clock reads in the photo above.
11:44
